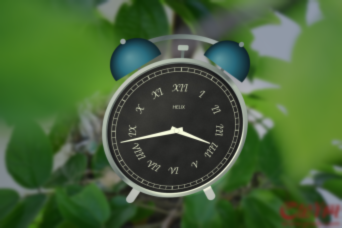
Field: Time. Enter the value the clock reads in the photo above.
3:43
